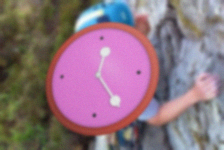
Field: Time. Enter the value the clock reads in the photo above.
12:24
